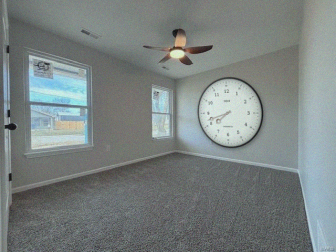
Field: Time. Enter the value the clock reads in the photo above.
7:42
